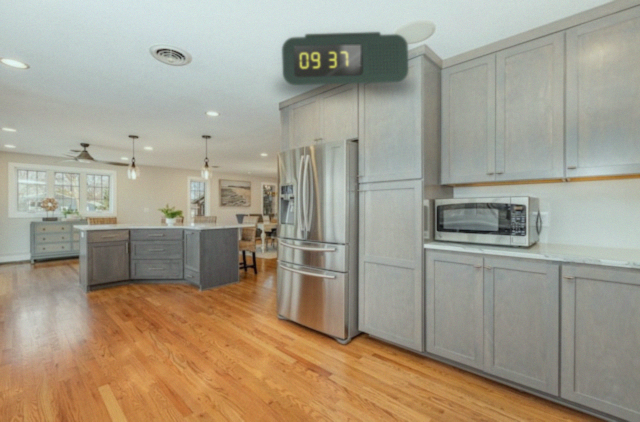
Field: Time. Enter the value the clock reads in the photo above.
9:37
